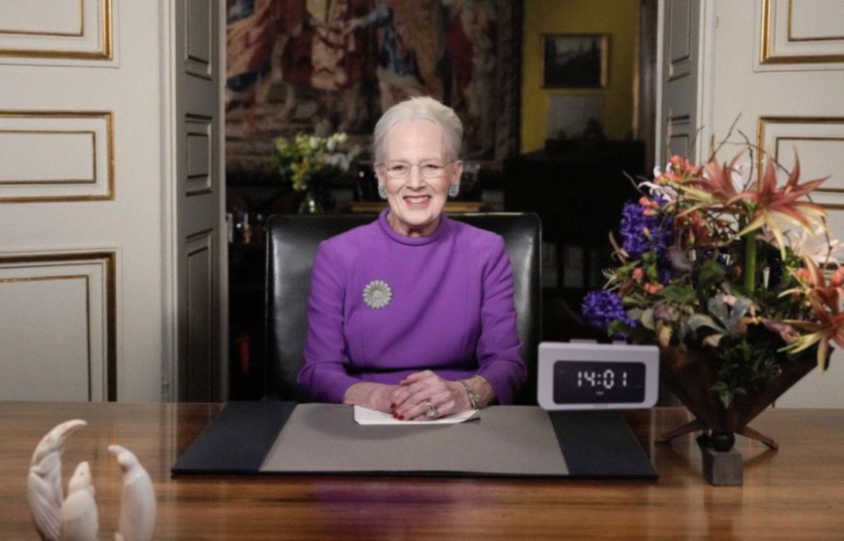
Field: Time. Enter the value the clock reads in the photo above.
14:01
